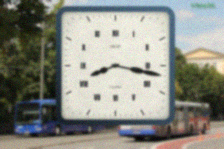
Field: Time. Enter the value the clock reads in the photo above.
8:17
